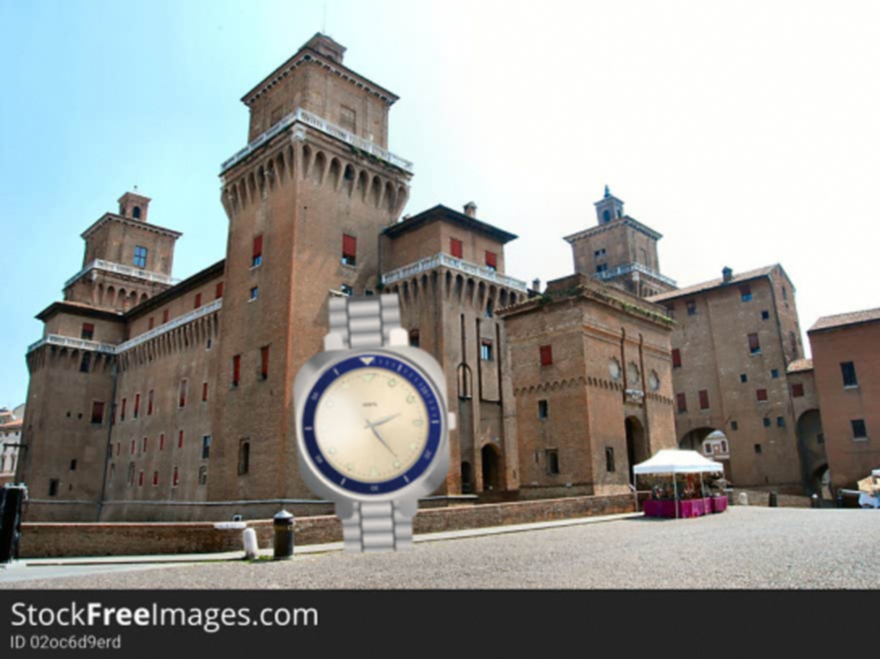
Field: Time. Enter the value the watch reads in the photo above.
2:24
